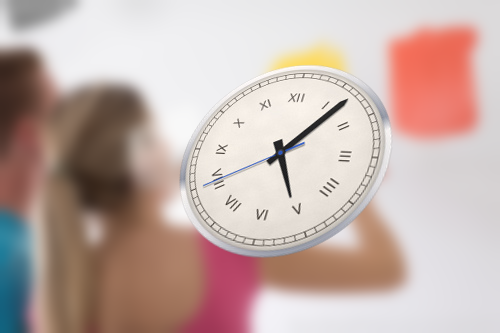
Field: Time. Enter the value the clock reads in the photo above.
5:06:40
